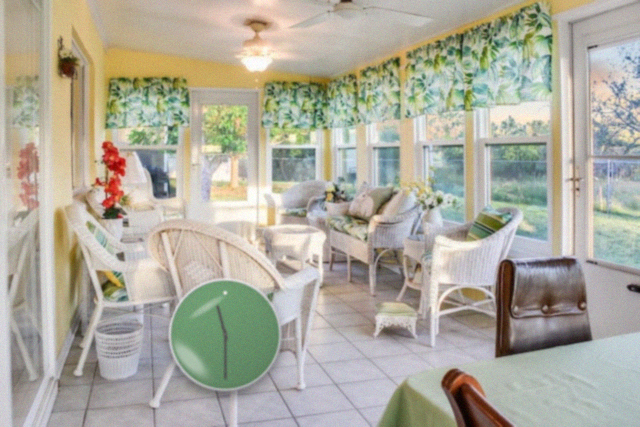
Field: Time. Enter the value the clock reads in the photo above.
11:30
